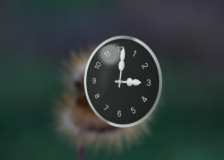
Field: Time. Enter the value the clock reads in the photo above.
3:01
